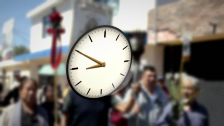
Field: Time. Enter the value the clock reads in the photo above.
8:50
